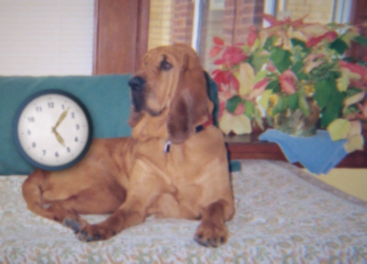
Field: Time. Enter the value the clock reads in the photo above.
5:07
